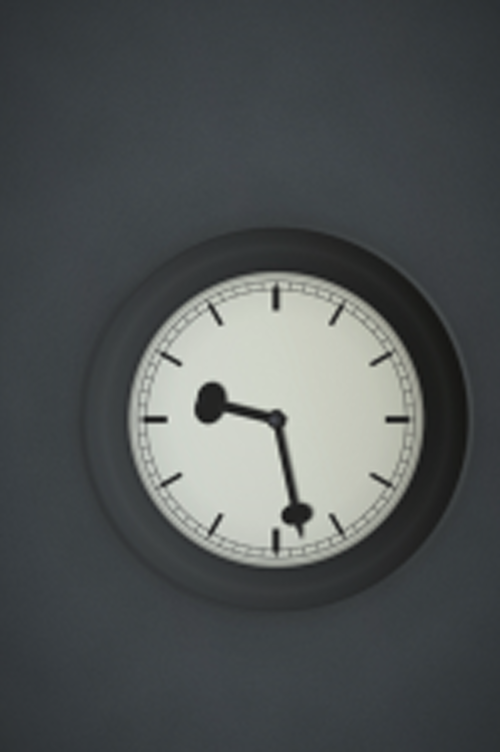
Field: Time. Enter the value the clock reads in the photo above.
9:28
